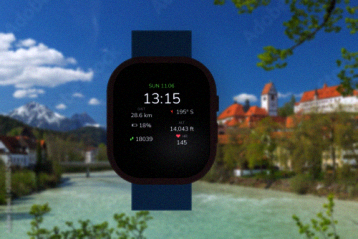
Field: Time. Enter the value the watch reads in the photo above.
13:15
